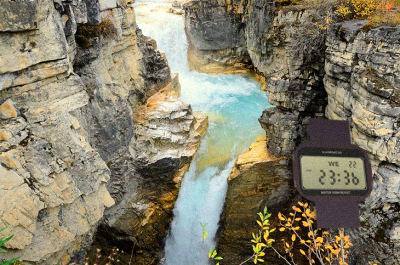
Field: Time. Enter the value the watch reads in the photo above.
23:36
